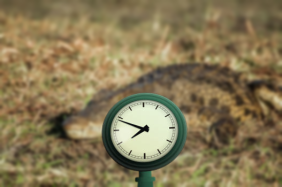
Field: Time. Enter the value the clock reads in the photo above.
7:49
